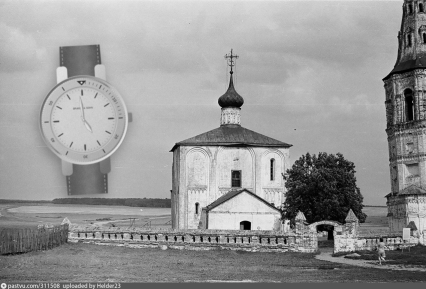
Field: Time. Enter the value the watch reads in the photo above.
4:59
